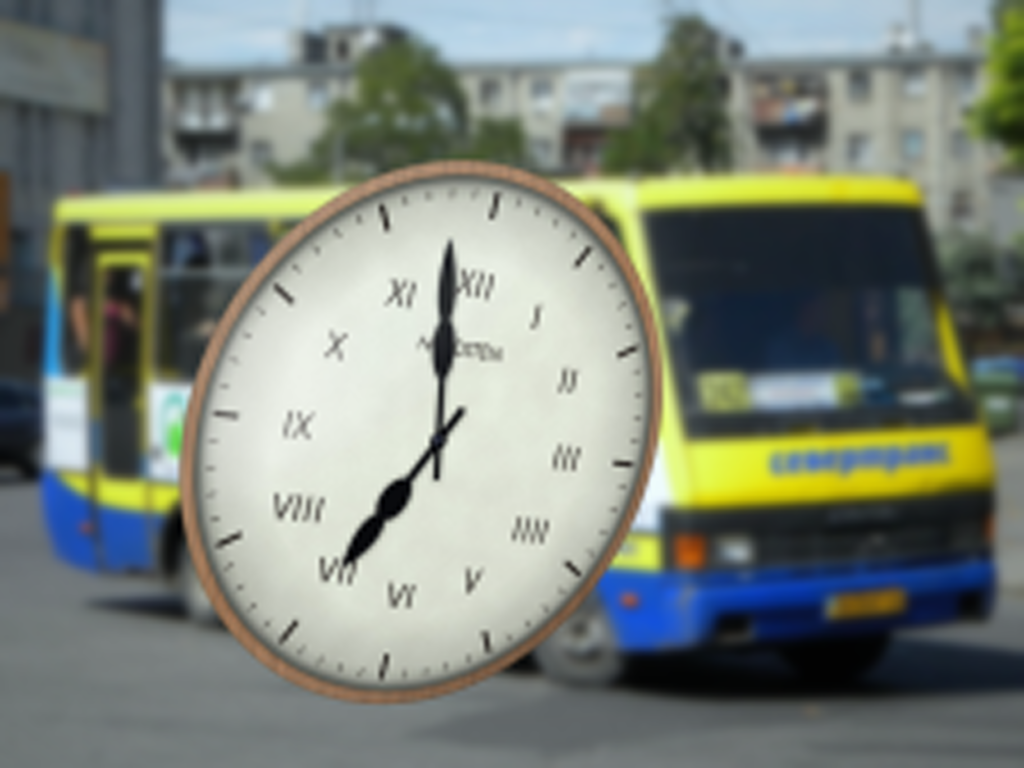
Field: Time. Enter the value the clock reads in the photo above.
6:58
